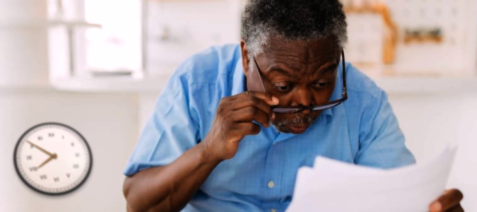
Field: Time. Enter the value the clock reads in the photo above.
7:51
